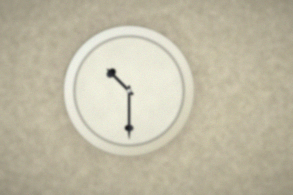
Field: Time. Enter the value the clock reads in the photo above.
10:30
